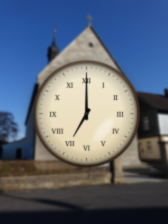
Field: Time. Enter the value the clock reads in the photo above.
7:00
